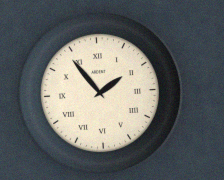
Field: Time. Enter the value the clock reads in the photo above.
1:54
